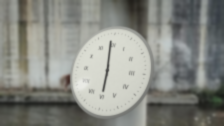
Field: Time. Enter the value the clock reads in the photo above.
5:59
